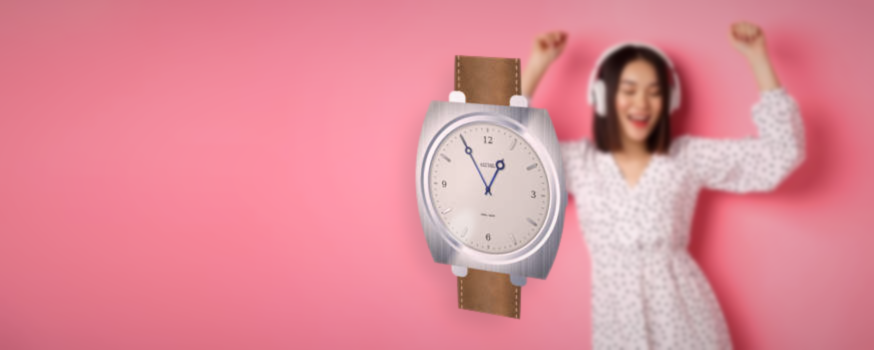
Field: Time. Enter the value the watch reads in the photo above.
12:55
